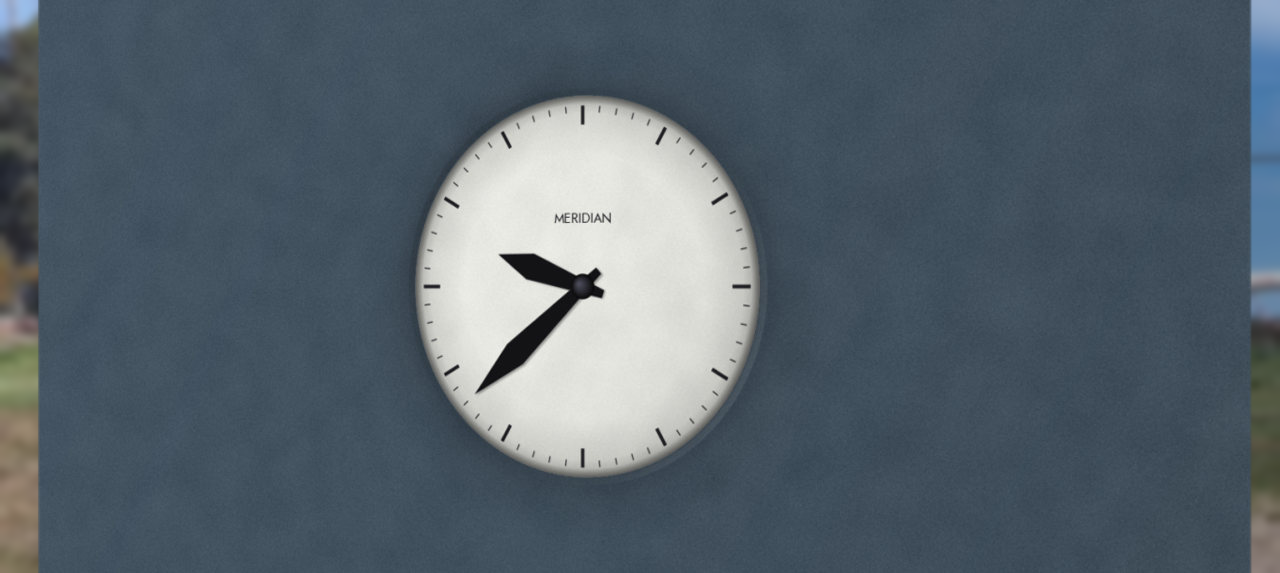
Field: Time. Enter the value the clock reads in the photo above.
9:38
